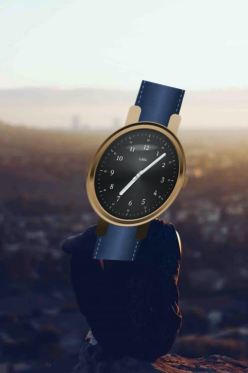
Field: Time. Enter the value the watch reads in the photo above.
7:07
